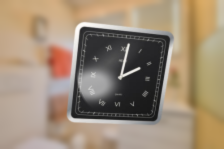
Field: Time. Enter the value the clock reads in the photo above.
2:01
